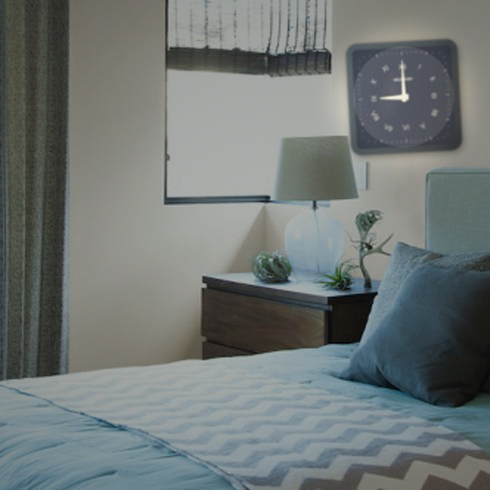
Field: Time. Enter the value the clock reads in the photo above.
9:00
